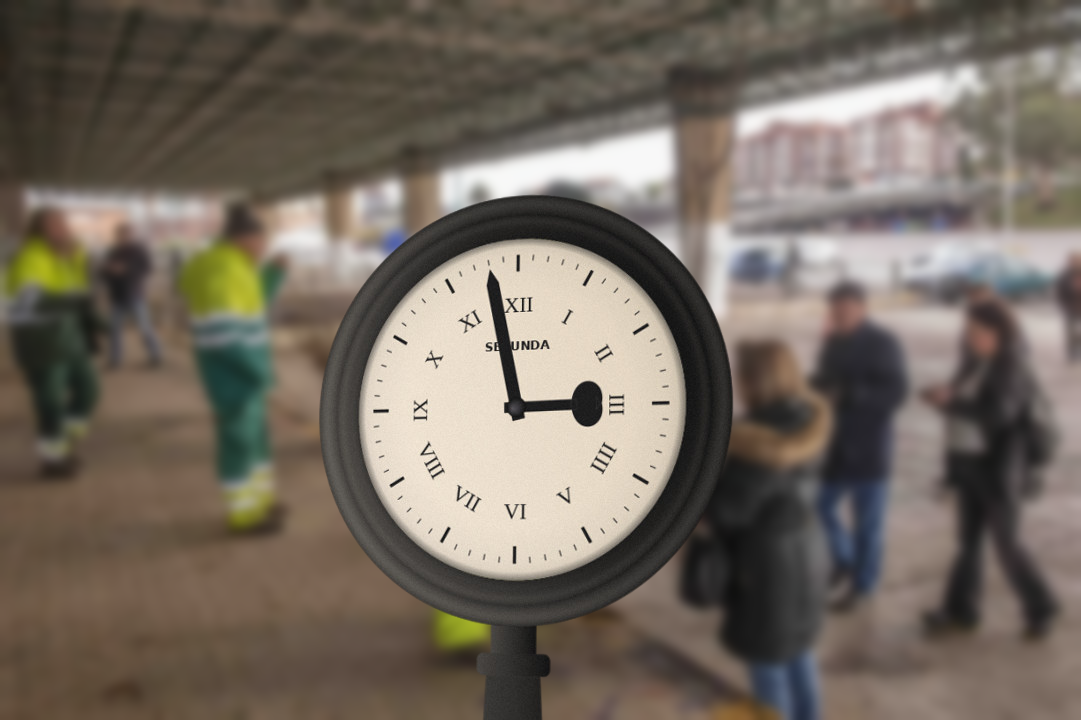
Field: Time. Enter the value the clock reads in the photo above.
2:58
